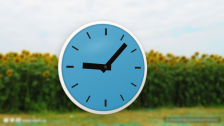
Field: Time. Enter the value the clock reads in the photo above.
9:07
